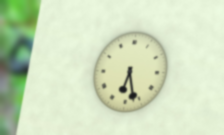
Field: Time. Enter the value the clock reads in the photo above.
6:27
